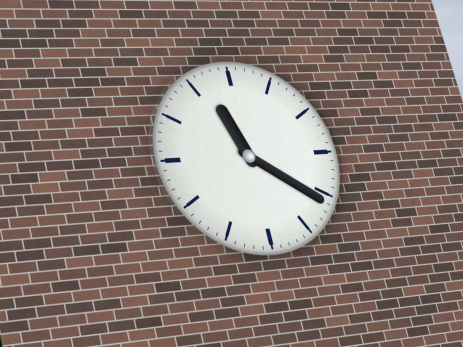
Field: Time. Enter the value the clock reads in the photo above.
11:21
